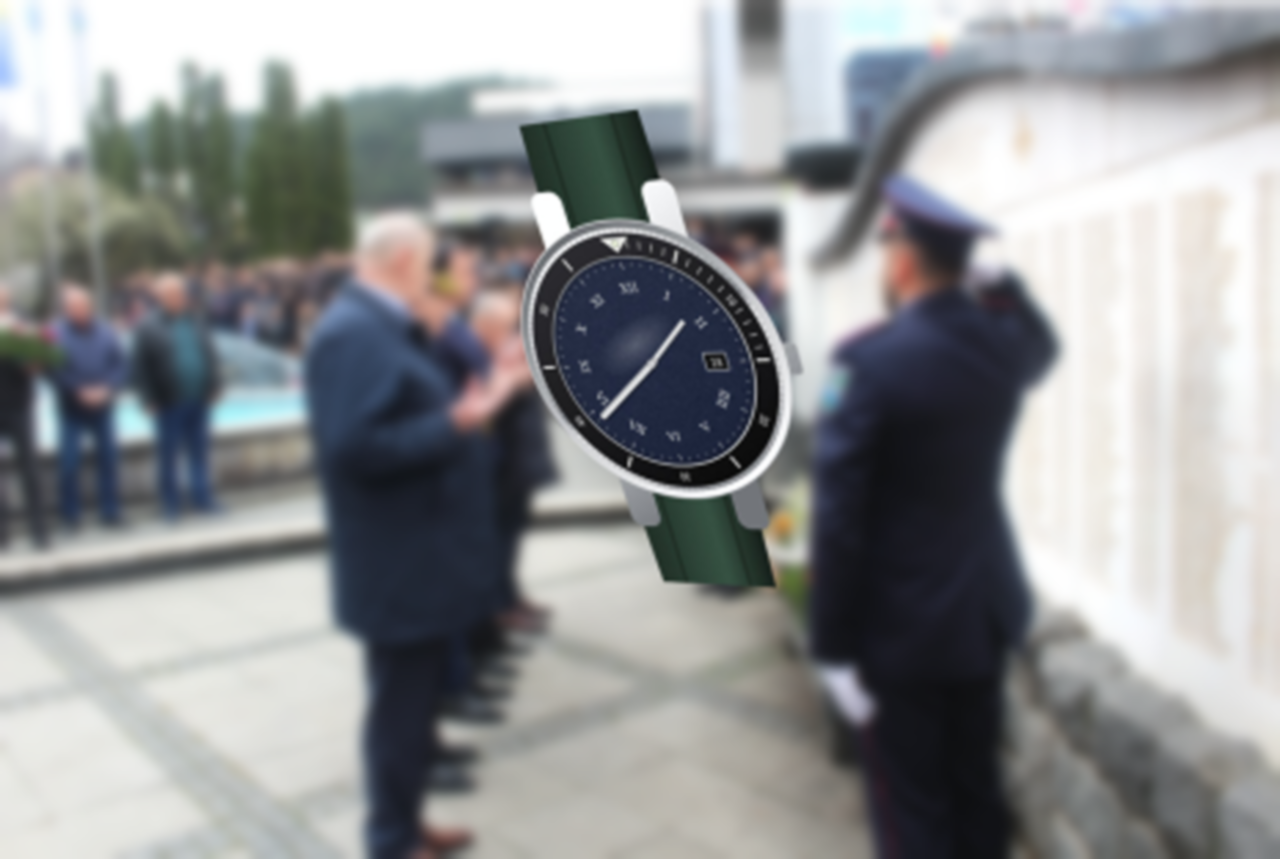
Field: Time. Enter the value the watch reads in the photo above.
1:39
